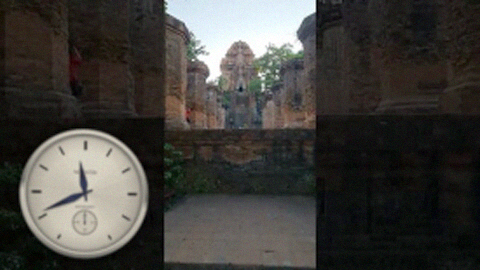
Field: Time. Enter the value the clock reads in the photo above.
11:41
